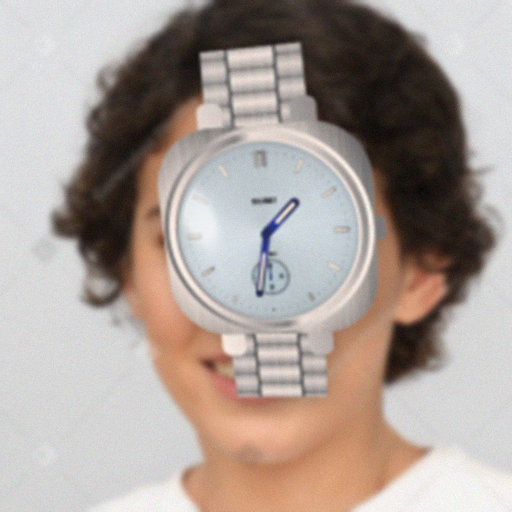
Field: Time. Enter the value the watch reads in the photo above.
1:32
